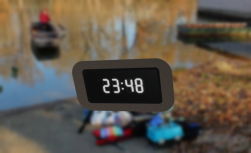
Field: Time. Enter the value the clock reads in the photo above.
23:48
